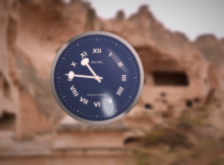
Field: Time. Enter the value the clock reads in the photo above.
10:46
